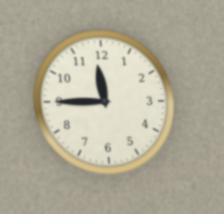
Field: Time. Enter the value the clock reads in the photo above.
11:45
